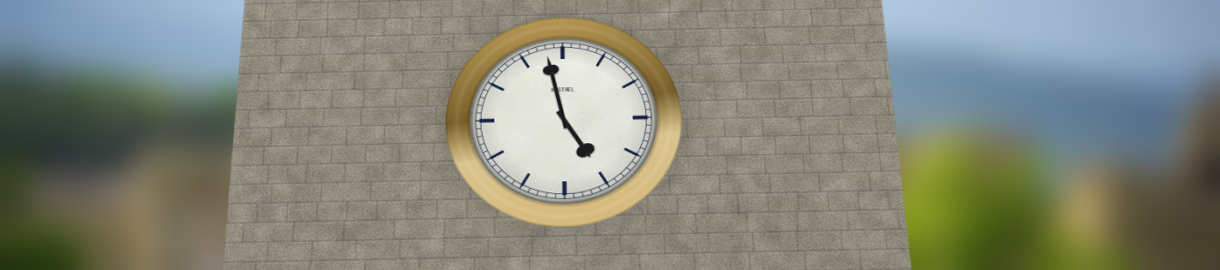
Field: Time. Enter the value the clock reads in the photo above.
4:58
